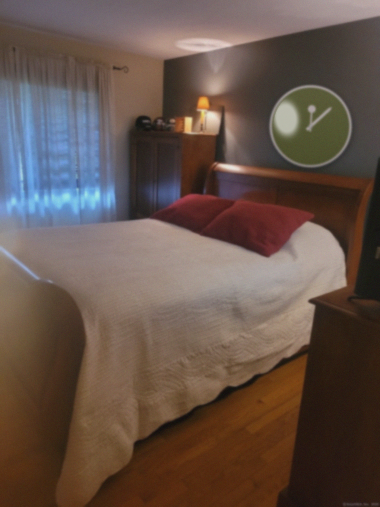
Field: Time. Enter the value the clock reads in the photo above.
12:08
